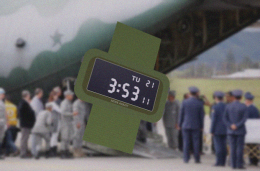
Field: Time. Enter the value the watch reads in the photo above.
3:53:11
